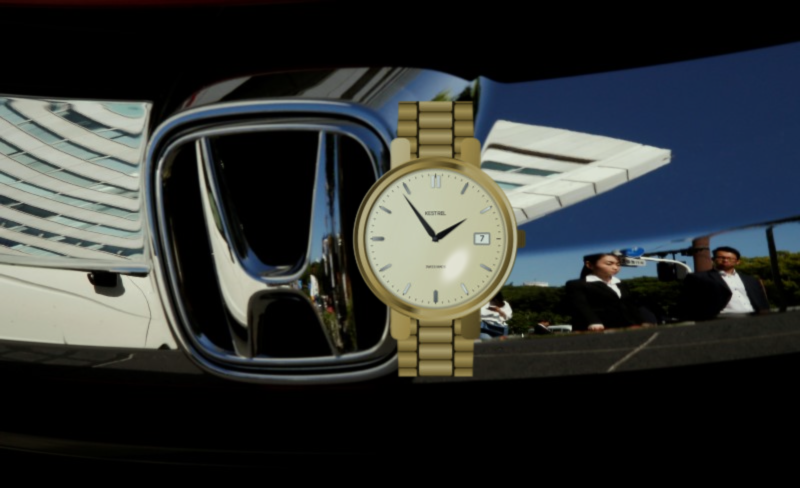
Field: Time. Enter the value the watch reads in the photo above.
1:54
